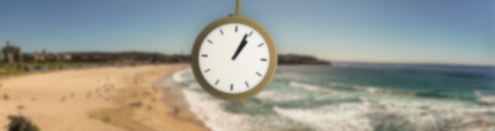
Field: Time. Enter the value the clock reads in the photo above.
1:04
